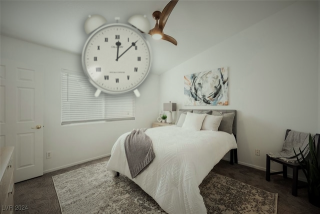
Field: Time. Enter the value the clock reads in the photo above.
12:08
